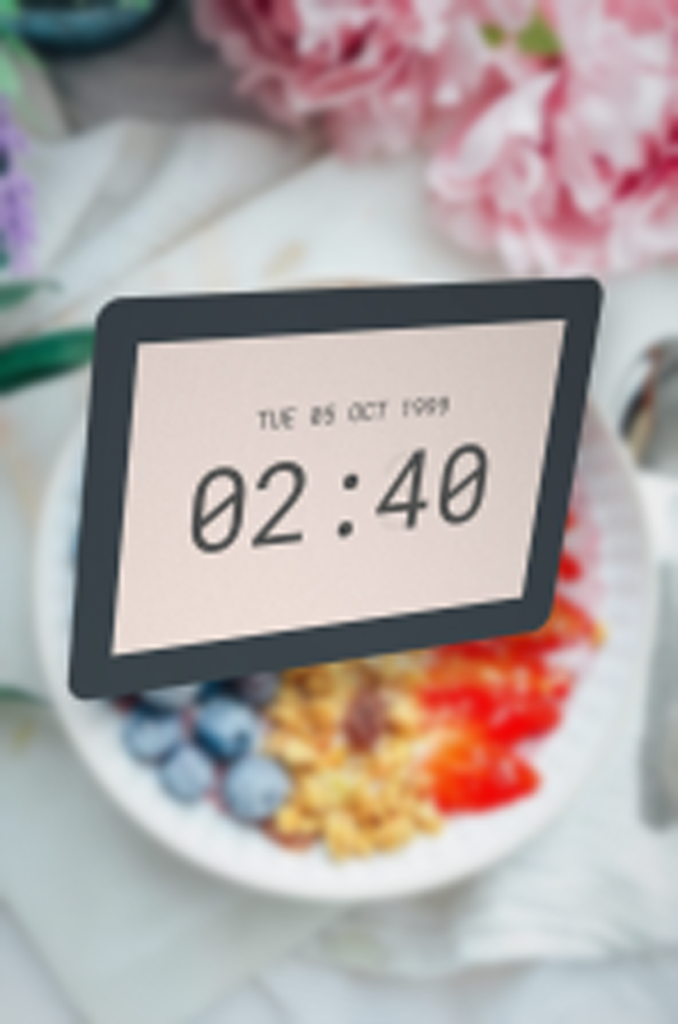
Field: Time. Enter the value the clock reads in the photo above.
2:40
